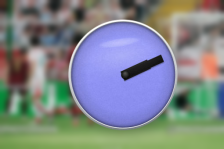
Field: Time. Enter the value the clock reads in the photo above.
2:11
